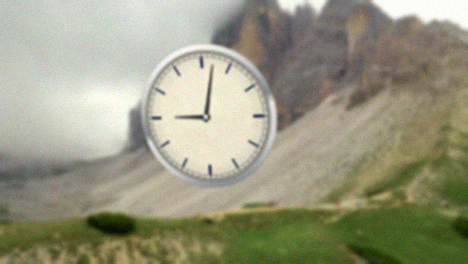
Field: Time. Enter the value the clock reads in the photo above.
9:02
